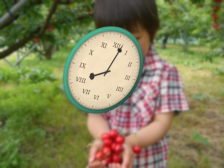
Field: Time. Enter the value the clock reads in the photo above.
8:02
